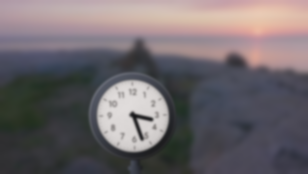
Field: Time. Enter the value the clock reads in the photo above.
3:27
